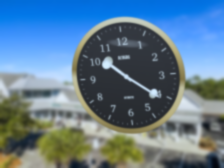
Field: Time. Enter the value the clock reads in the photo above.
10:21
